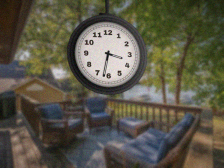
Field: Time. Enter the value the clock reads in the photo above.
3:32
